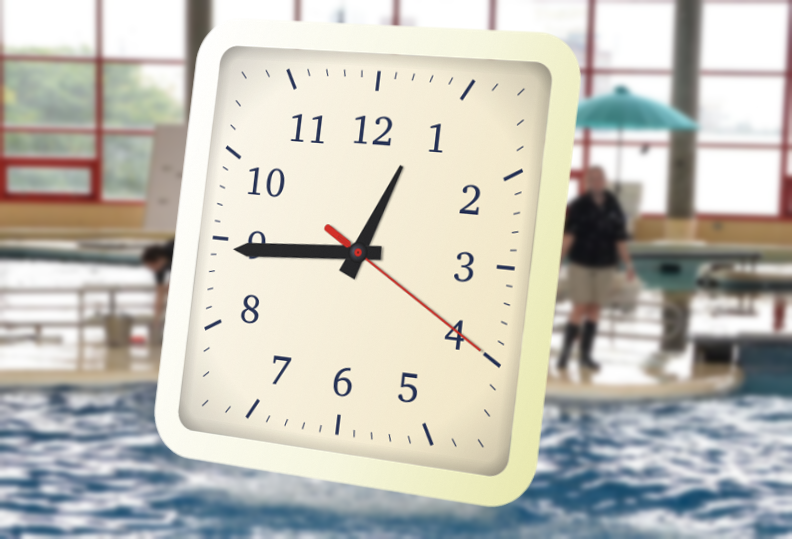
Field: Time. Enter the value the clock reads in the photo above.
12:44:20
